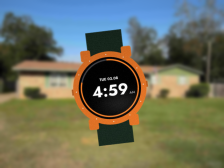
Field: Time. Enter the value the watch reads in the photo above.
4:59
